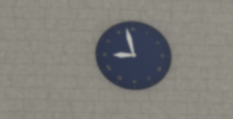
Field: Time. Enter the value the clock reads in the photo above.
8:58
